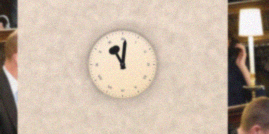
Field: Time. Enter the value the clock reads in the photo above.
11:01
